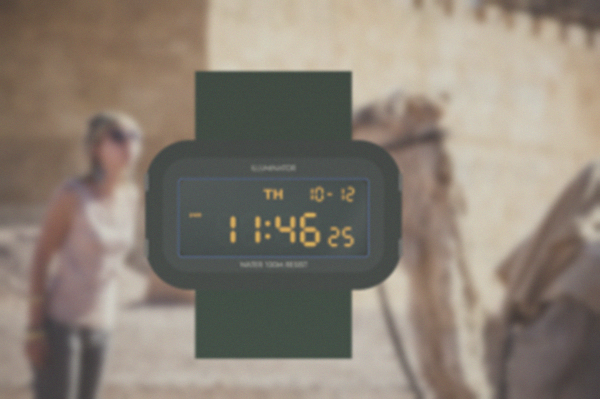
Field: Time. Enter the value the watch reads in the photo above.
11:46:25
